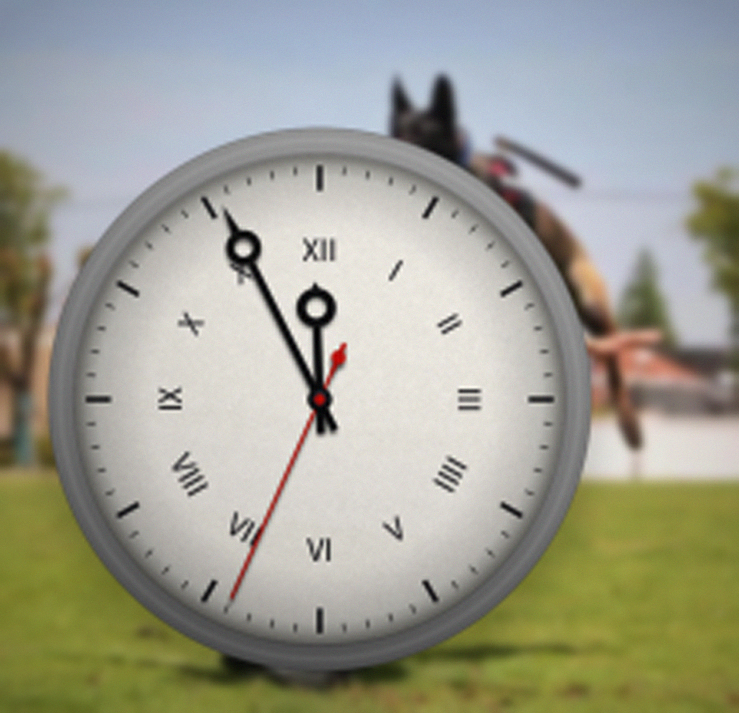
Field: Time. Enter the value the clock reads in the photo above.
11:55:34
